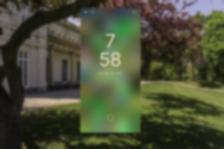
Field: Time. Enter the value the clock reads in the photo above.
7:58
